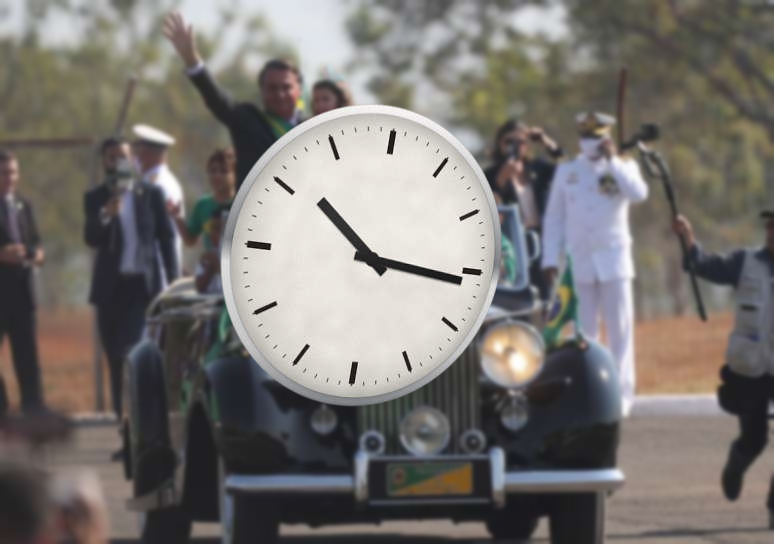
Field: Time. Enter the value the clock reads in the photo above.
10:16
